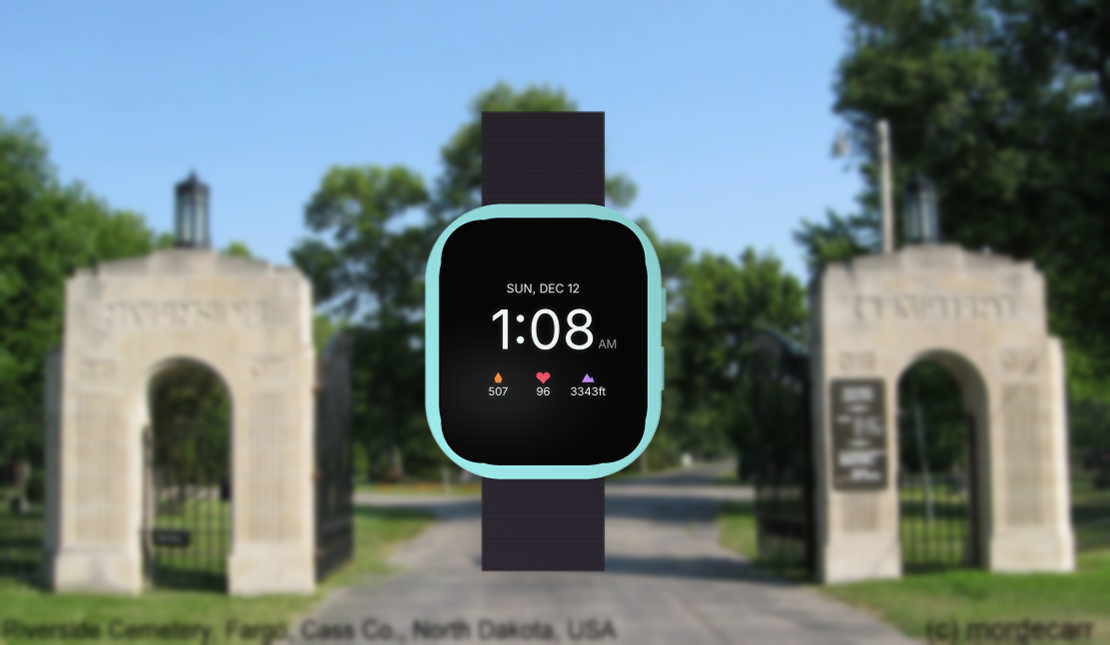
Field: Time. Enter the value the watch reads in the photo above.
1:08
